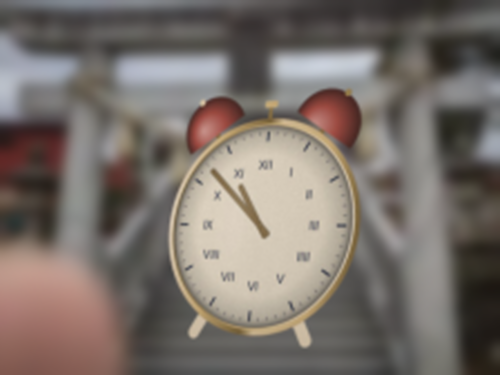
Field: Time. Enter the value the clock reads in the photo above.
10:52
